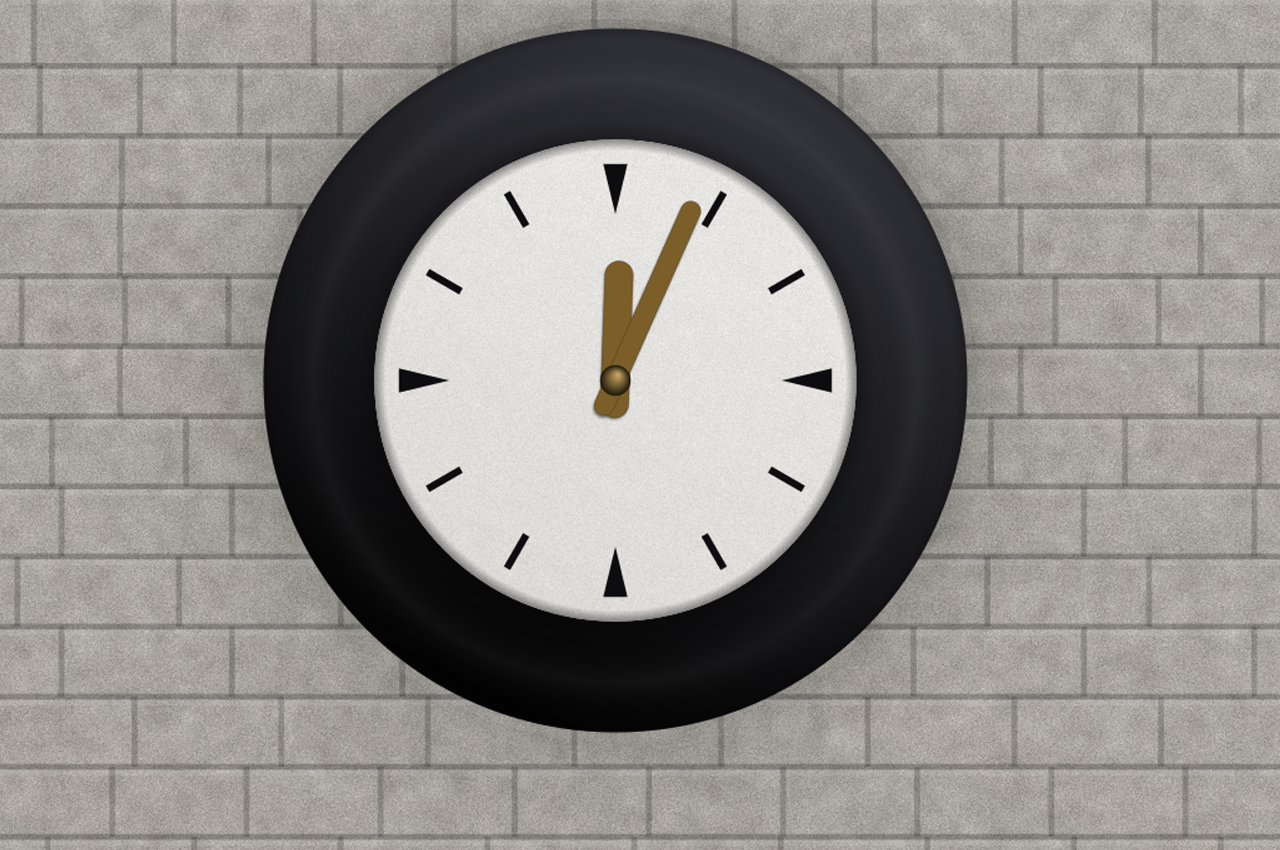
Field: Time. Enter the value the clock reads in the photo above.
12:04
